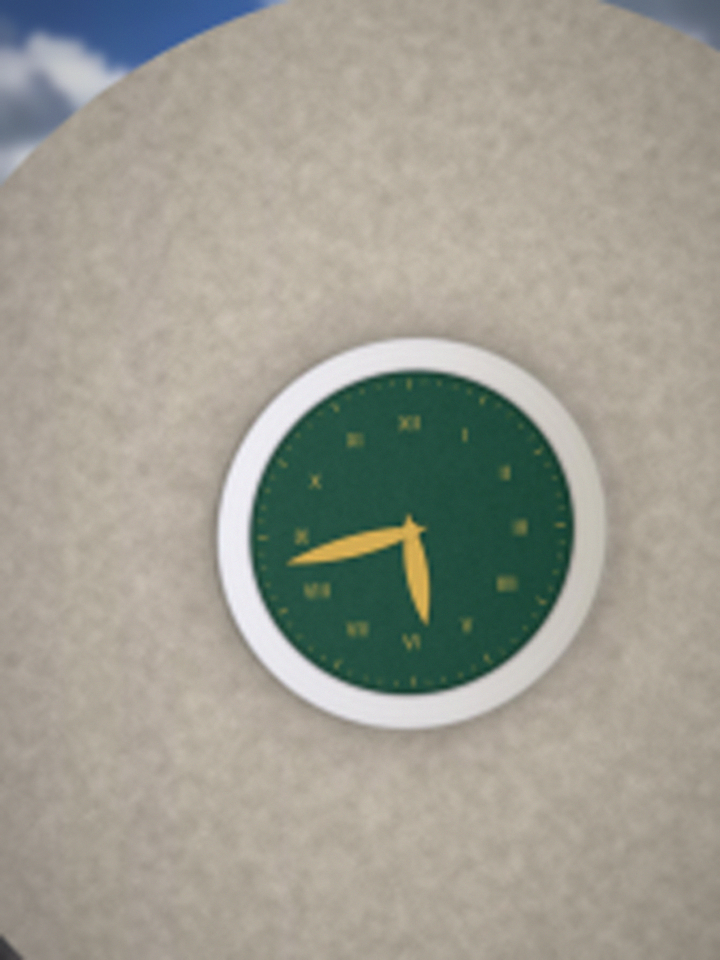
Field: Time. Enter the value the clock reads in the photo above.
5:43
